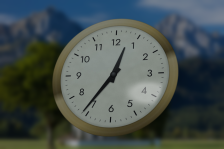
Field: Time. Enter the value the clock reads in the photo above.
12:36
